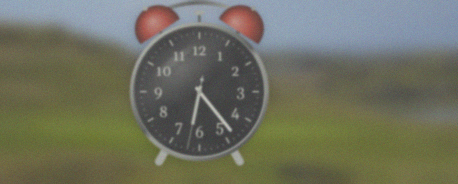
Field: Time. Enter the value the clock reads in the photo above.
6:23:32
